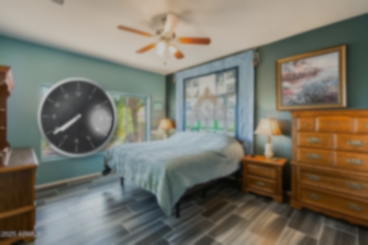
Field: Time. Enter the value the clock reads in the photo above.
7:39
